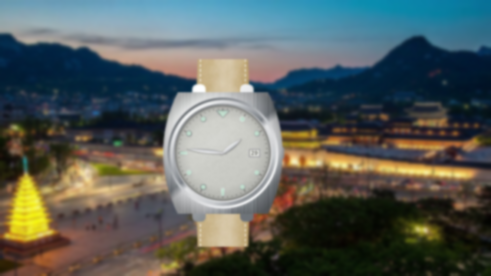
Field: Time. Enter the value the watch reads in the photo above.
1:46
